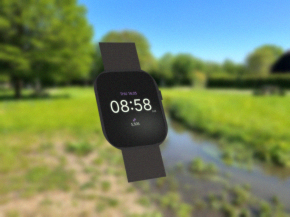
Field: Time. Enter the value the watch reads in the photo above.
8:58
